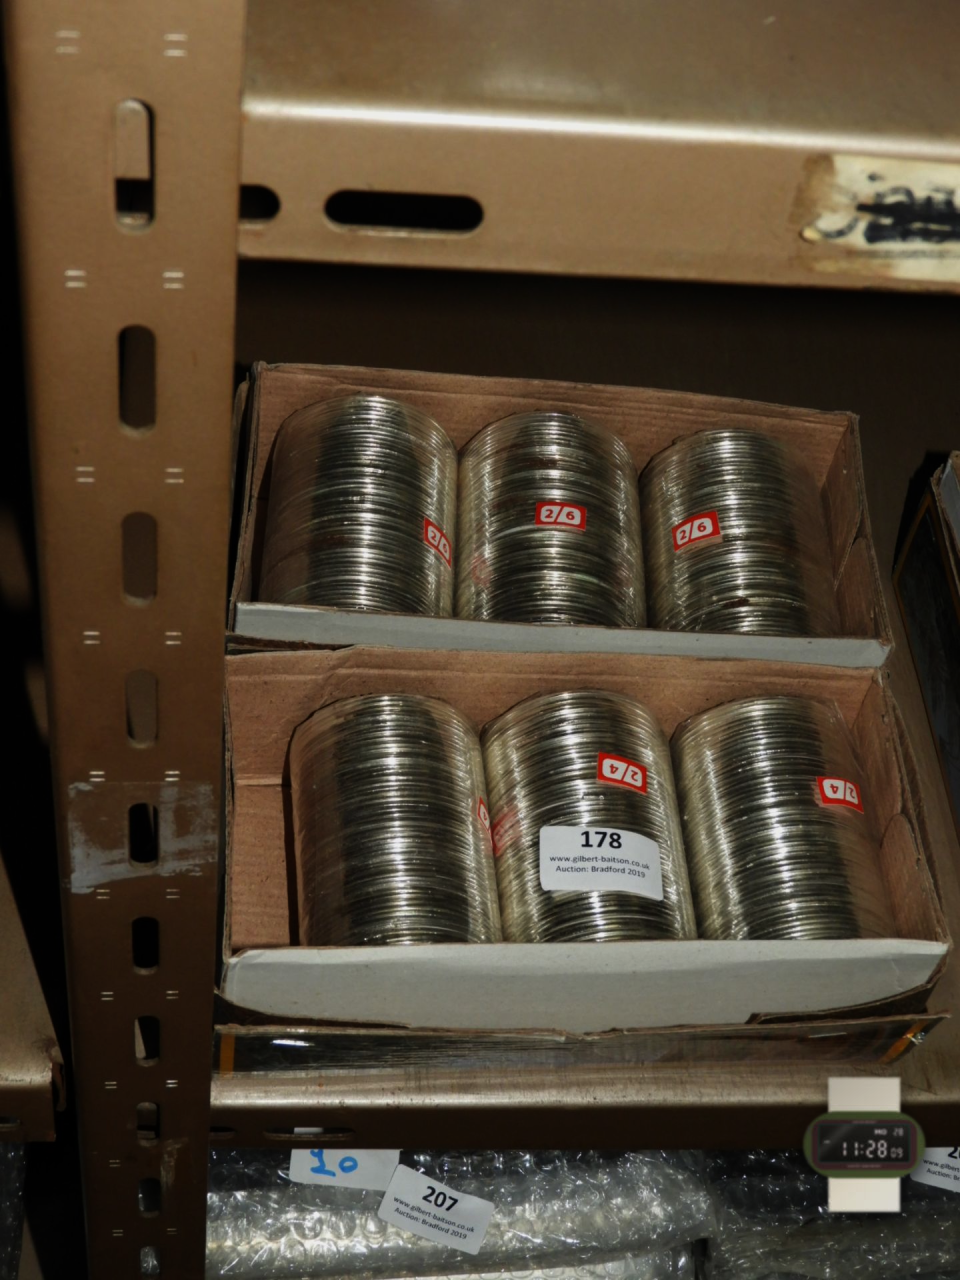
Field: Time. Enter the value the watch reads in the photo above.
11:28
